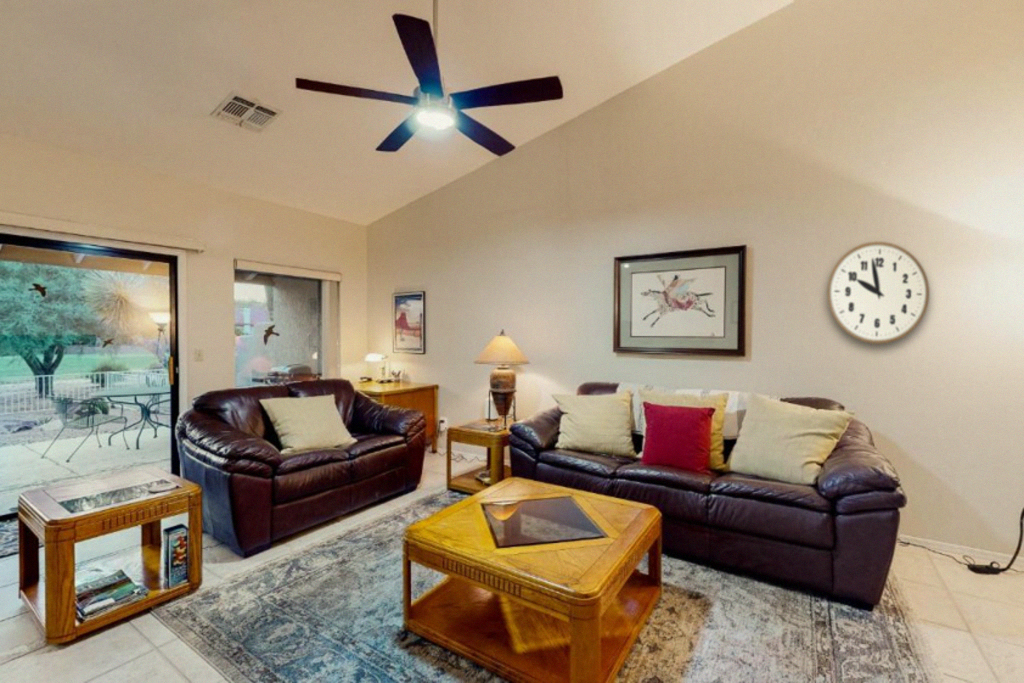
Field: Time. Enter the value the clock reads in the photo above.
9:58
